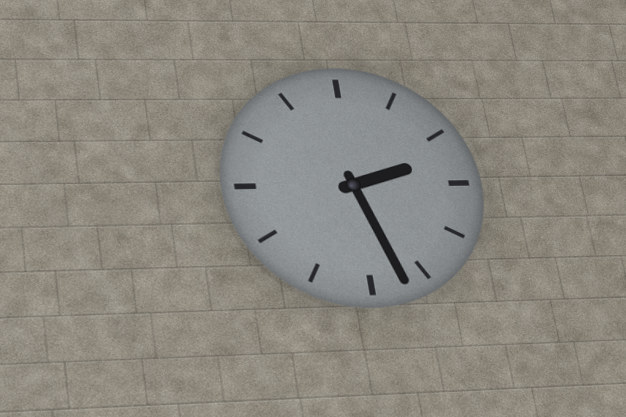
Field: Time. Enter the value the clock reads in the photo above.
2:27
